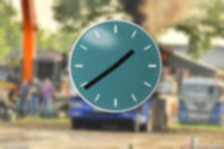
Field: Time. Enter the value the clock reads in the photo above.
1:39
